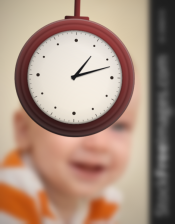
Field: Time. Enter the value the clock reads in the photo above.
1:12
